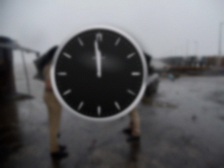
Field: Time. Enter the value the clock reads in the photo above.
11:59
